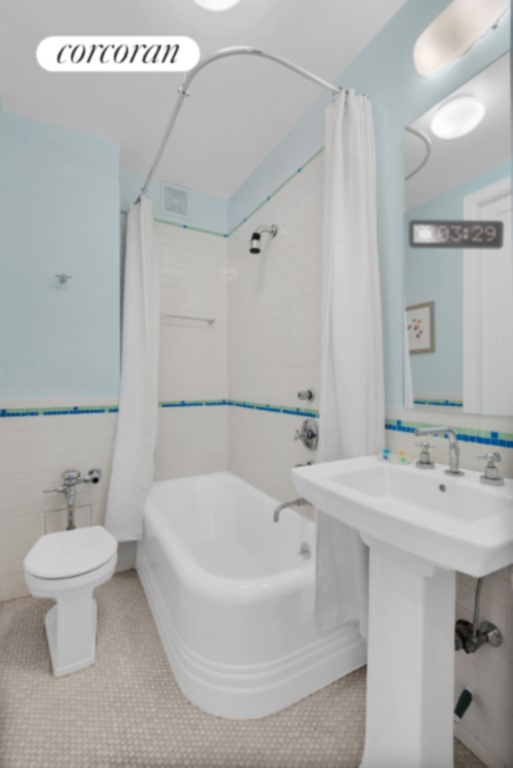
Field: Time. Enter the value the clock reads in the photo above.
3:29
